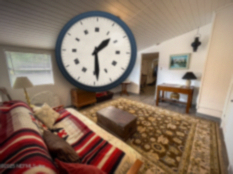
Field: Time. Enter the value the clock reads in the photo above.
1:29
